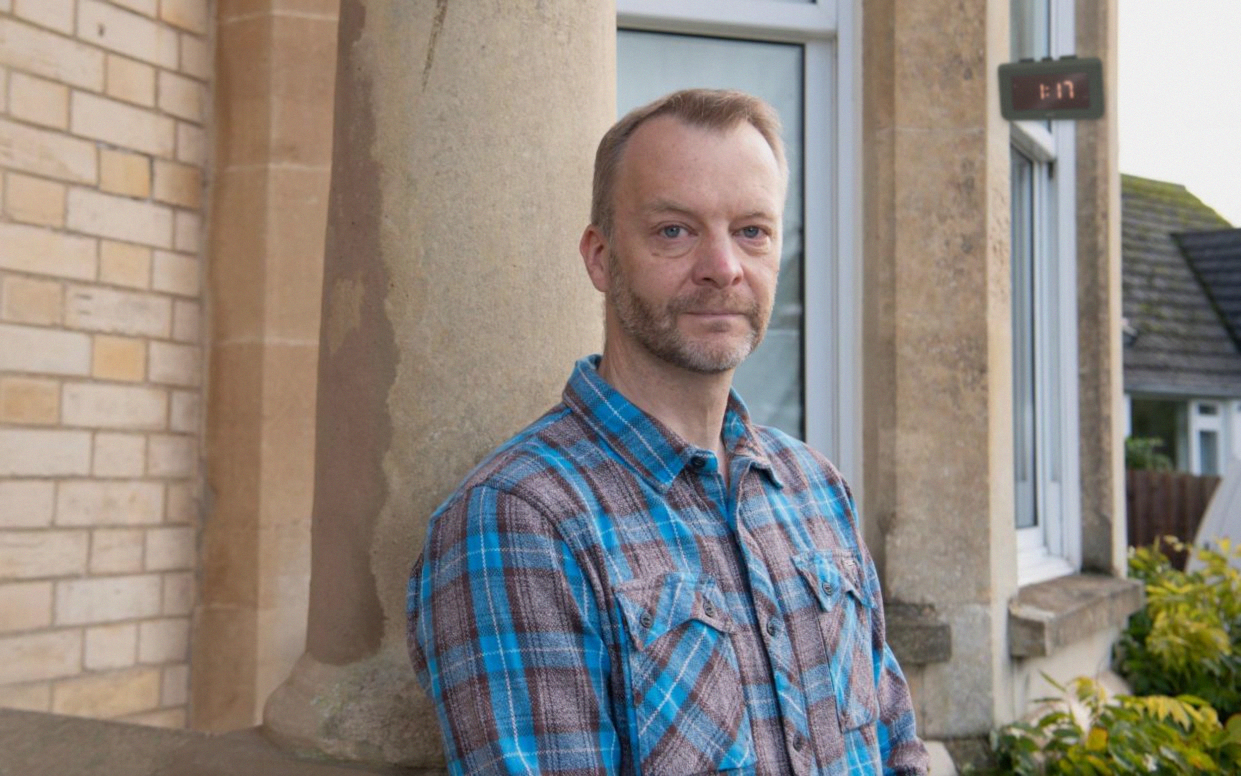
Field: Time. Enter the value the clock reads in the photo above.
1:17
